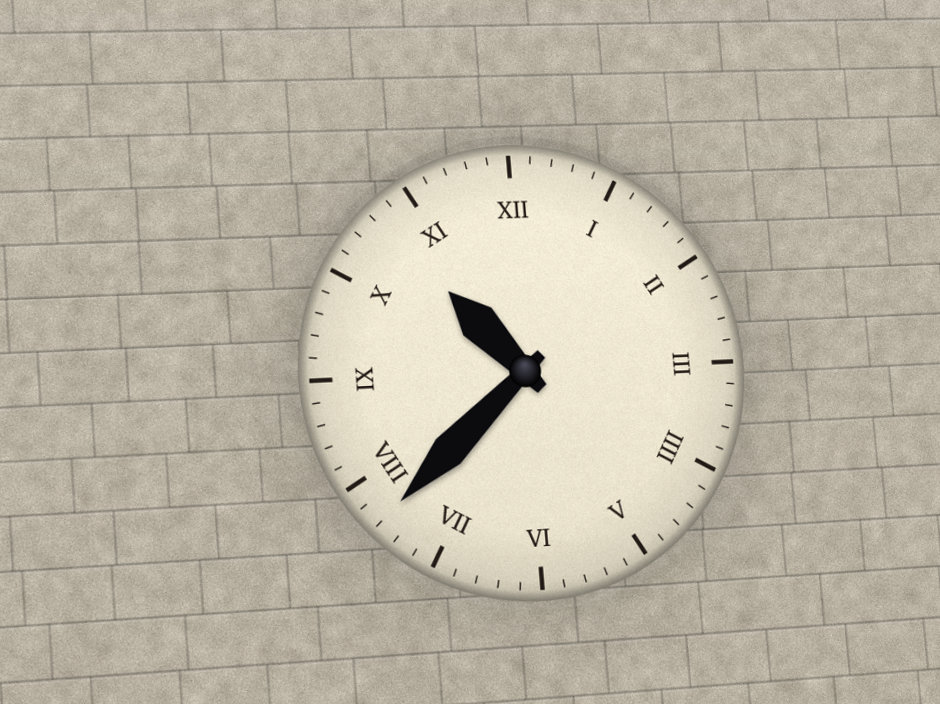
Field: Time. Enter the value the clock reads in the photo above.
10:38
